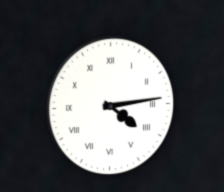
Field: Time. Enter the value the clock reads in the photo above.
4:14
